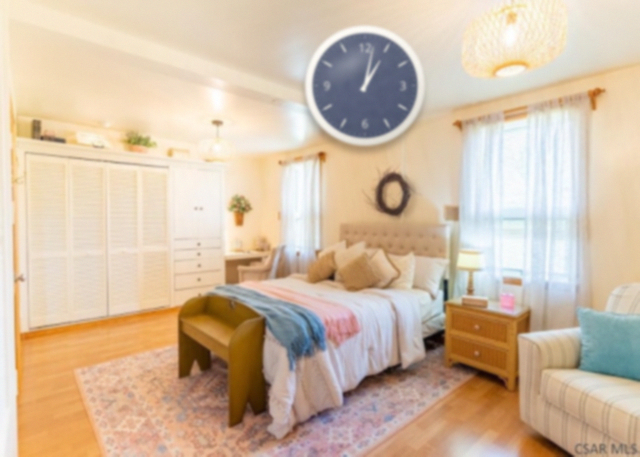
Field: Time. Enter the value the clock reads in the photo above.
1:02
